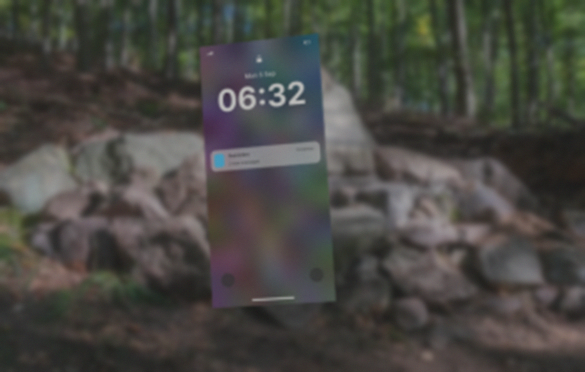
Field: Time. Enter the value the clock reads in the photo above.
6:32
